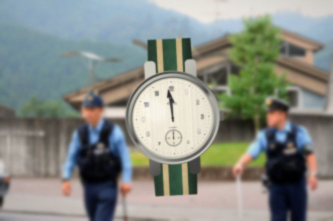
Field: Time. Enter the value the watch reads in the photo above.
11:59
